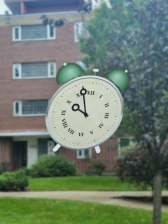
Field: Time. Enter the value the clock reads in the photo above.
9:57
